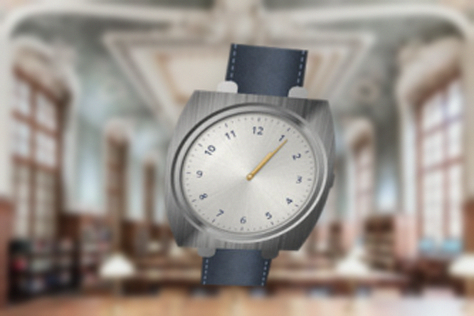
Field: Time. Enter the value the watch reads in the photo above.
1:06
